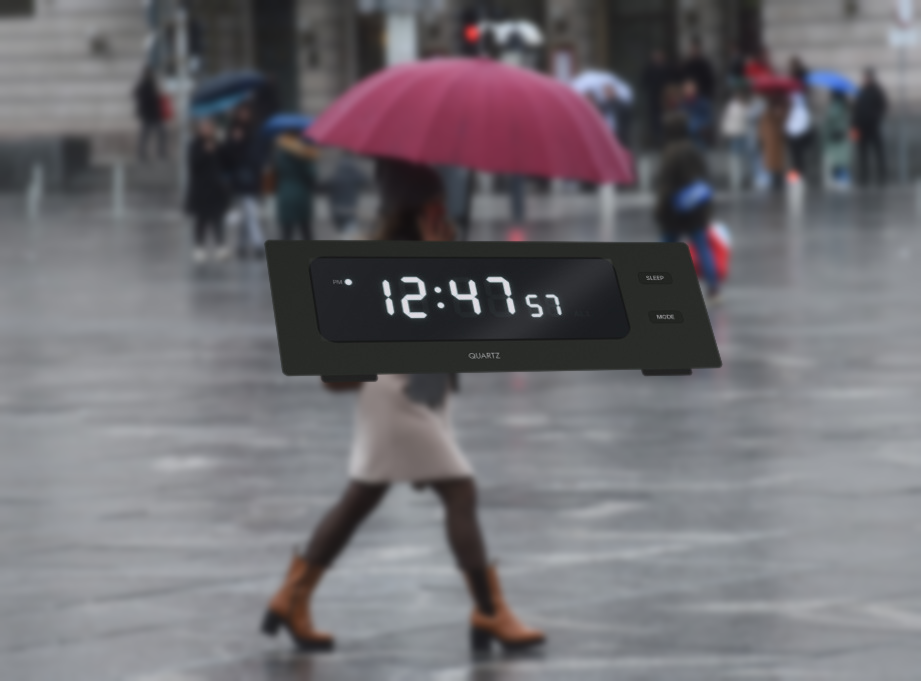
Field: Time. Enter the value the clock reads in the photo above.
12:47:57
